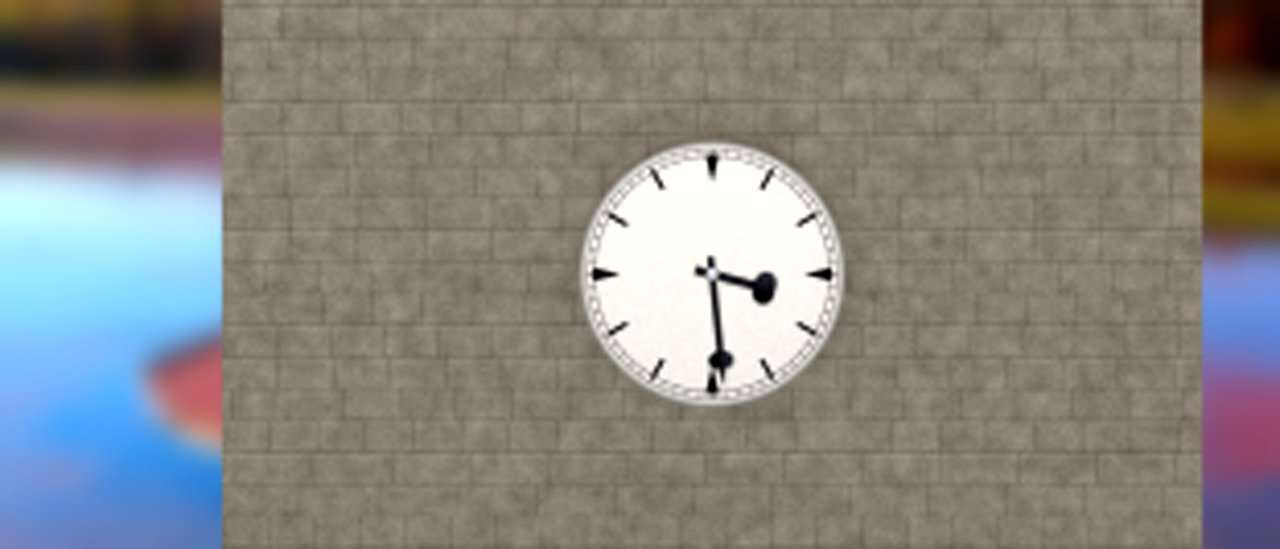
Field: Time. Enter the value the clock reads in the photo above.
3:29
